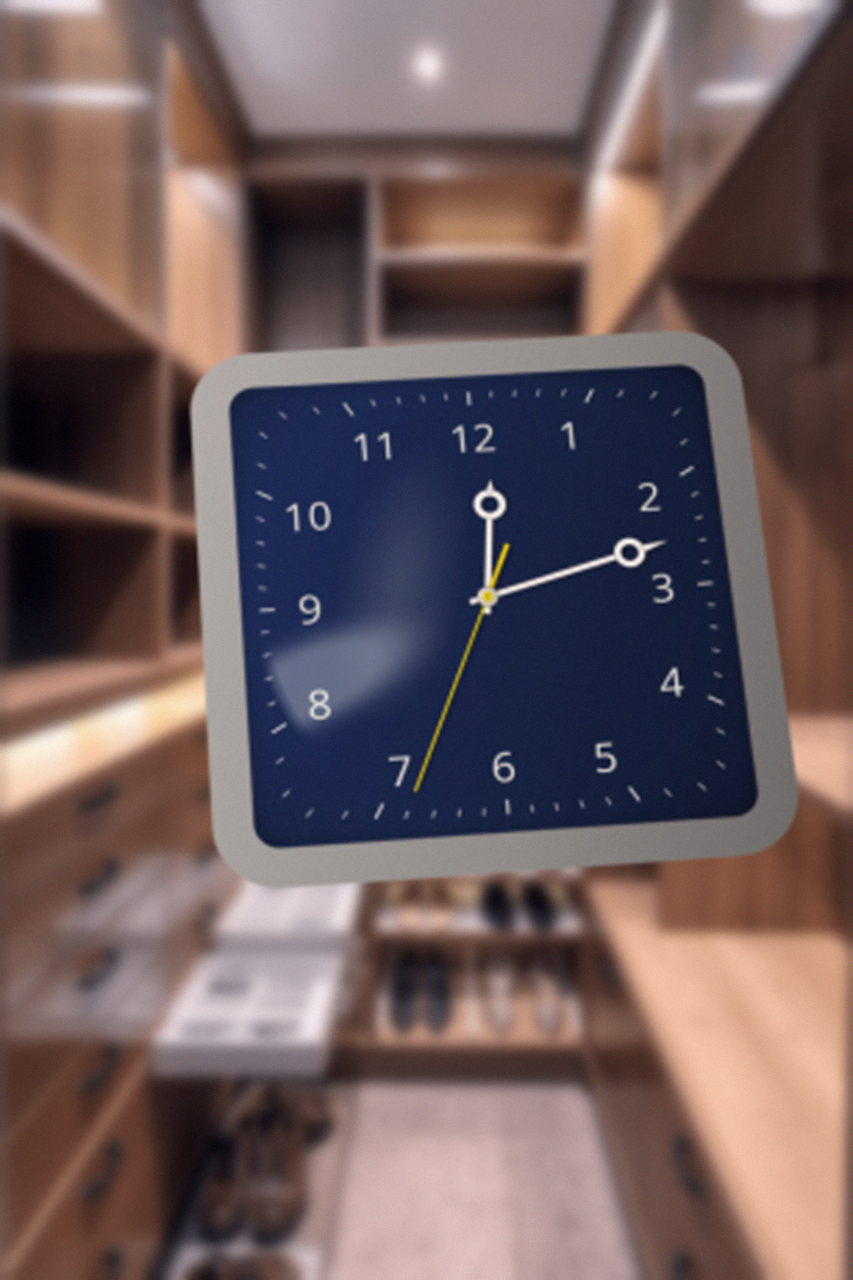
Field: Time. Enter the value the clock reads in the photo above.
12:12:34
